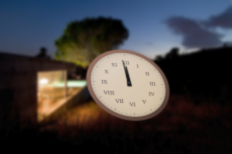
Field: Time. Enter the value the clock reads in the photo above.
11:59
